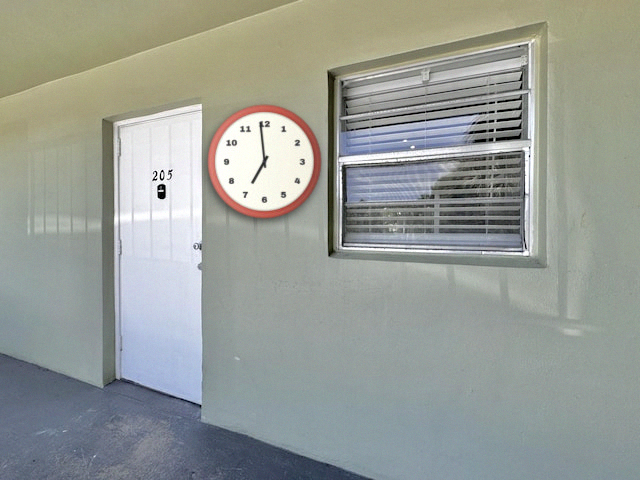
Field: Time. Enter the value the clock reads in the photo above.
6:59
